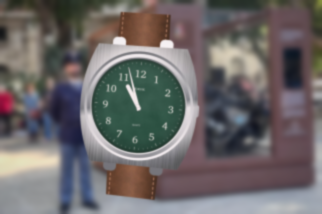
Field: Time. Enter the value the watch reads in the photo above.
10:57
